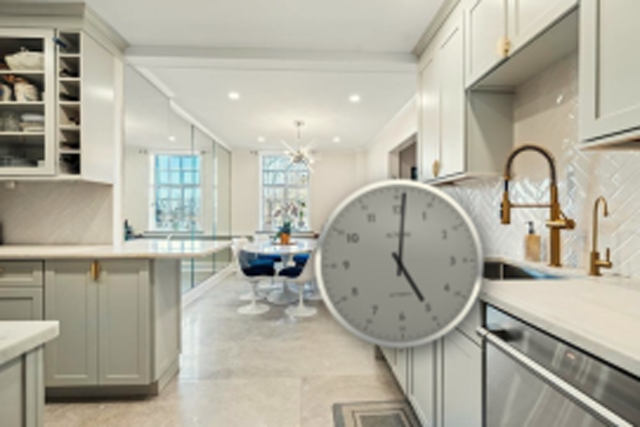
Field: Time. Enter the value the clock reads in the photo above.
5:01
